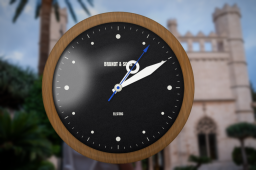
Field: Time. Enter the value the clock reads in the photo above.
1:10:06
